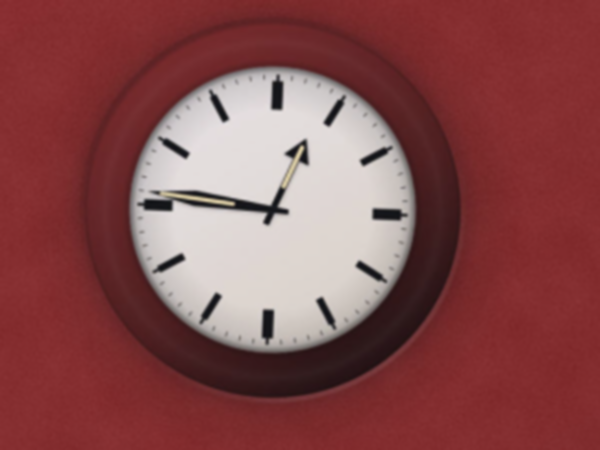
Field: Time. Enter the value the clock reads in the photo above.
12:46
